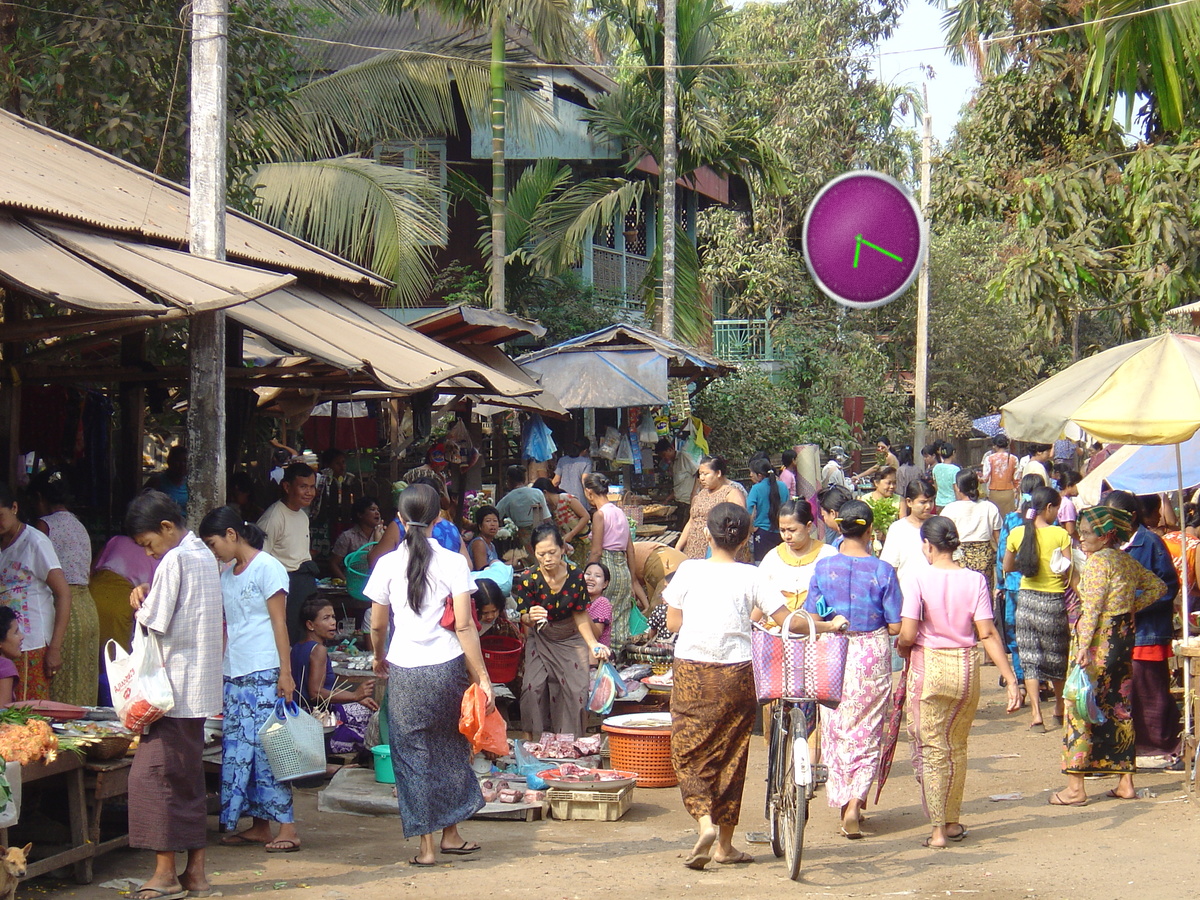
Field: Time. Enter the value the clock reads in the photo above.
6:19
